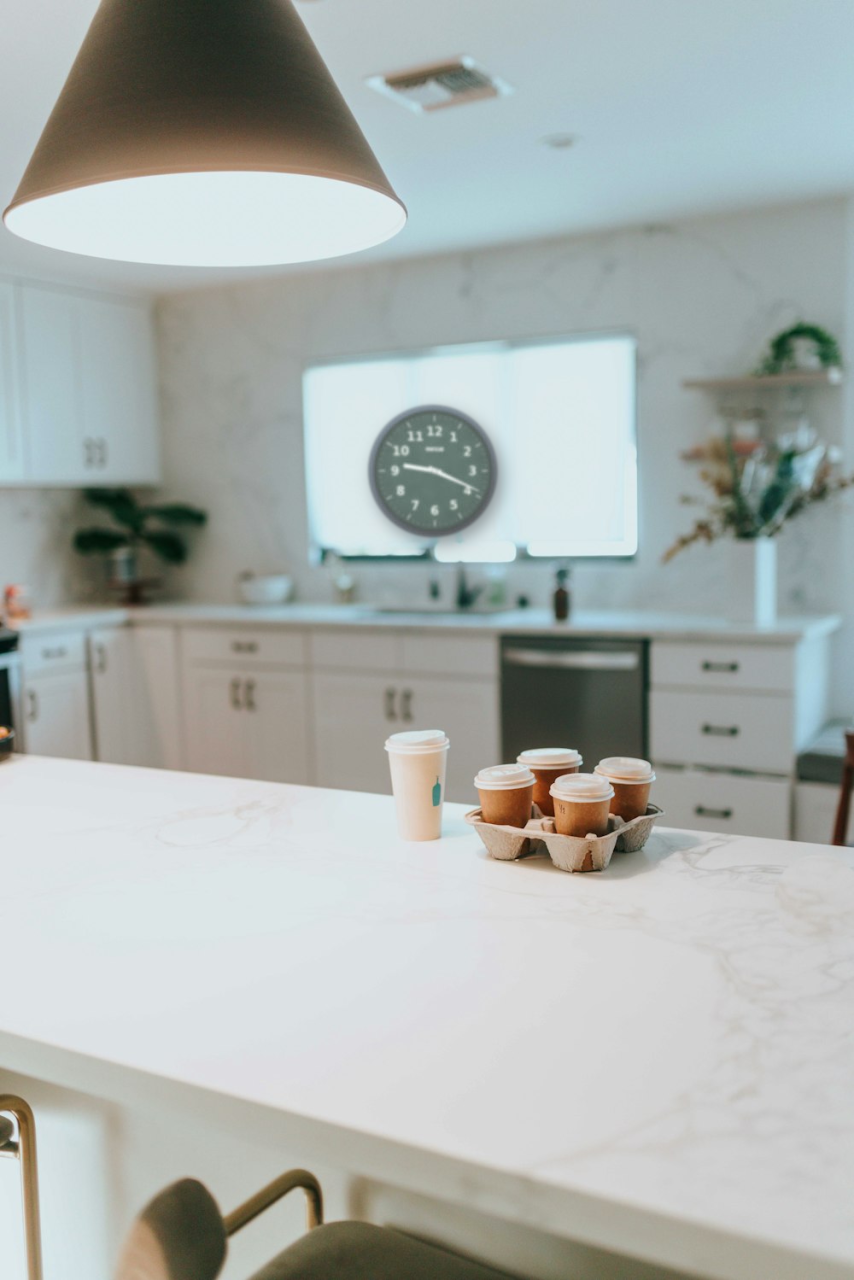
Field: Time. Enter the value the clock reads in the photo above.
9:19
